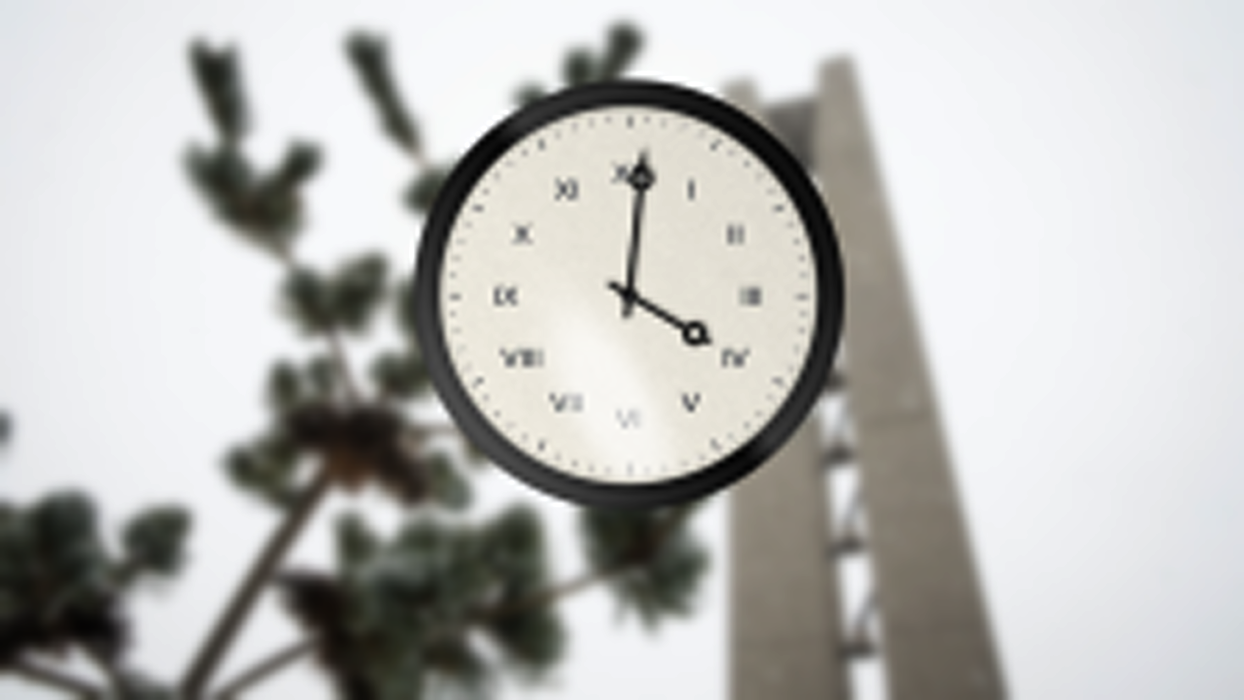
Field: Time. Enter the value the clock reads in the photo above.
4:01
